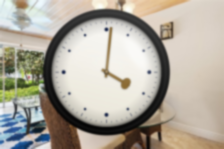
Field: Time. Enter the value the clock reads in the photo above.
4:01
